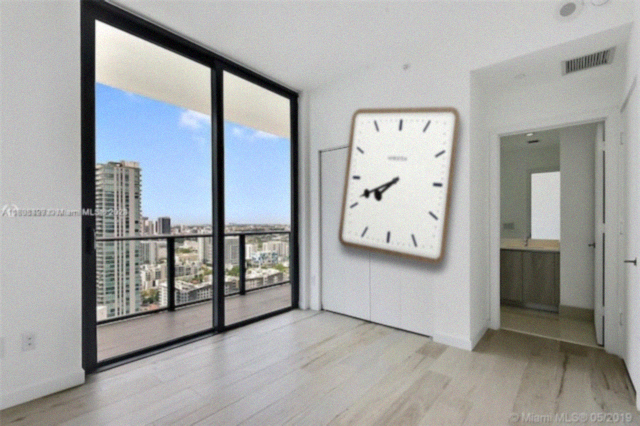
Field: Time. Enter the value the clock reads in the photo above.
7:41
